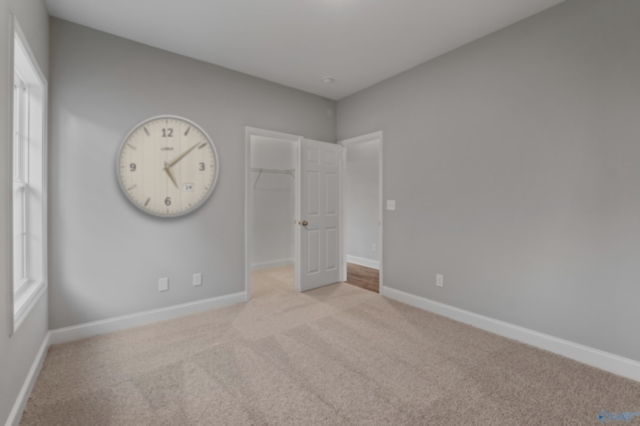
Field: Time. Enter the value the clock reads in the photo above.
5:09
